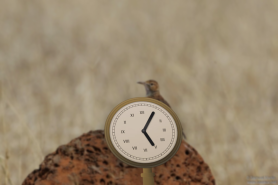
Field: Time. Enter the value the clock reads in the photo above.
5:05
